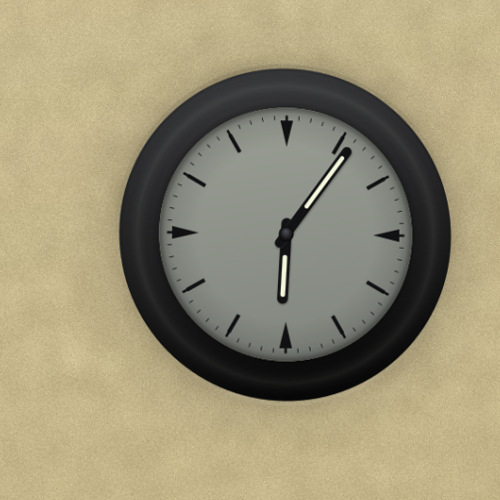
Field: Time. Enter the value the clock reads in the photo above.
6:06
